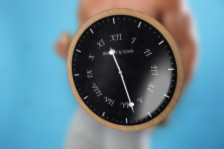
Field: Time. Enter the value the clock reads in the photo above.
11:28
